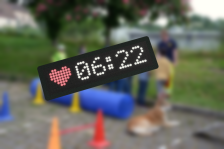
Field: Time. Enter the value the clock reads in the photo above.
6:22
